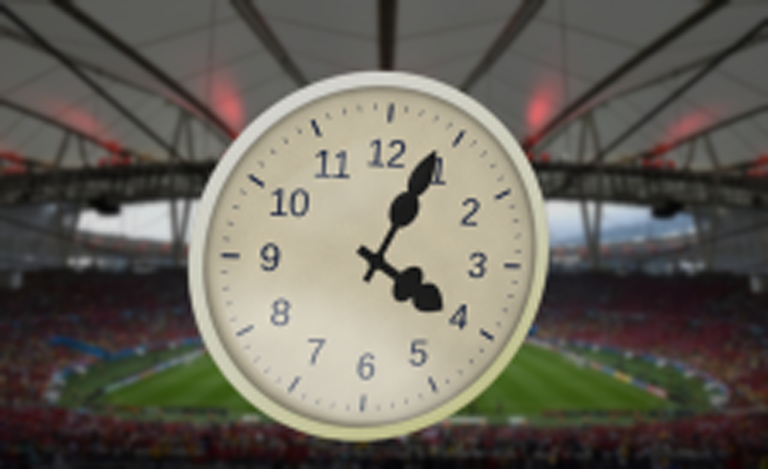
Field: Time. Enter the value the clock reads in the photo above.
4:04
